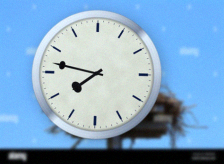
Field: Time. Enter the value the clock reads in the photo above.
7:47
